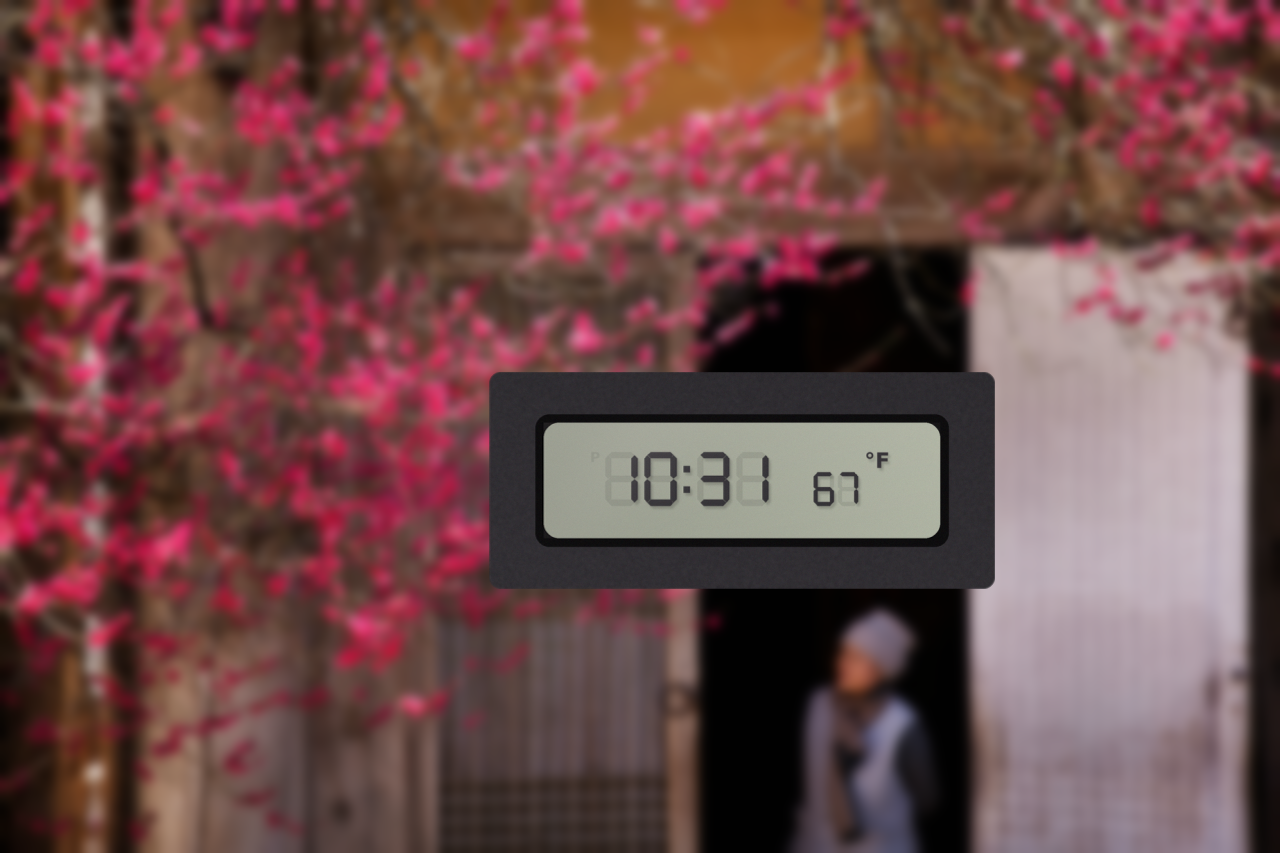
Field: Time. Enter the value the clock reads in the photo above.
10:31
